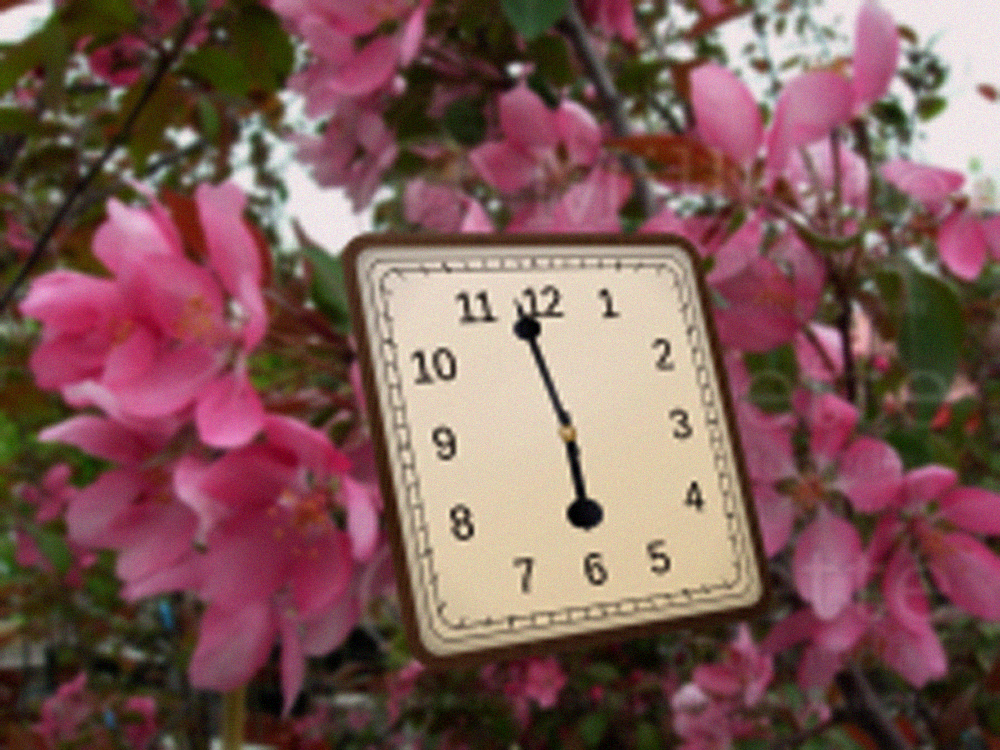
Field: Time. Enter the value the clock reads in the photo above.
5:58
